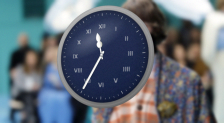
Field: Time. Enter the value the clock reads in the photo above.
11:35
